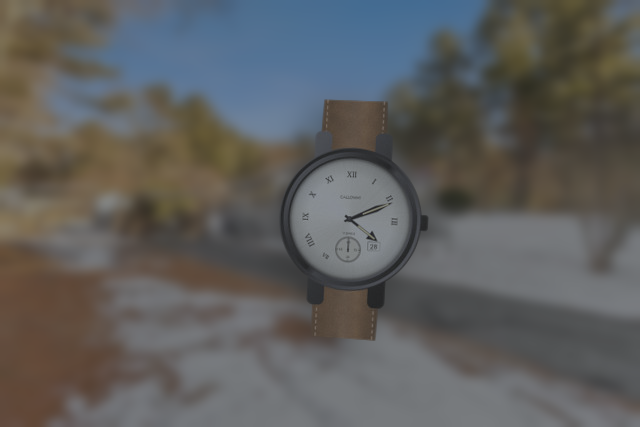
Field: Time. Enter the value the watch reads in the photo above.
4:11
